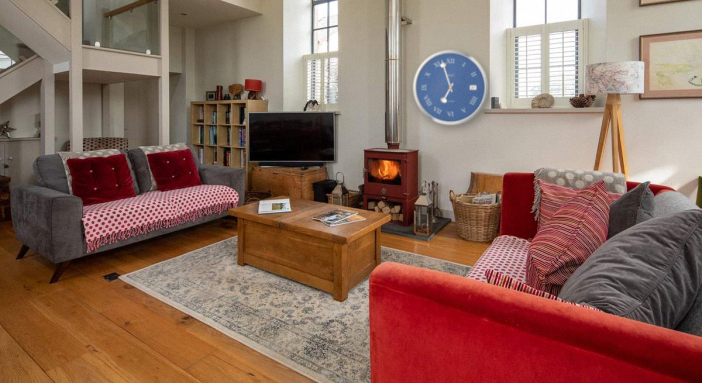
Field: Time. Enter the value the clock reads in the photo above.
6:57
